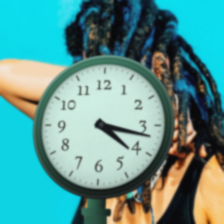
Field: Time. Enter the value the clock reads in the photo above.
4:17
